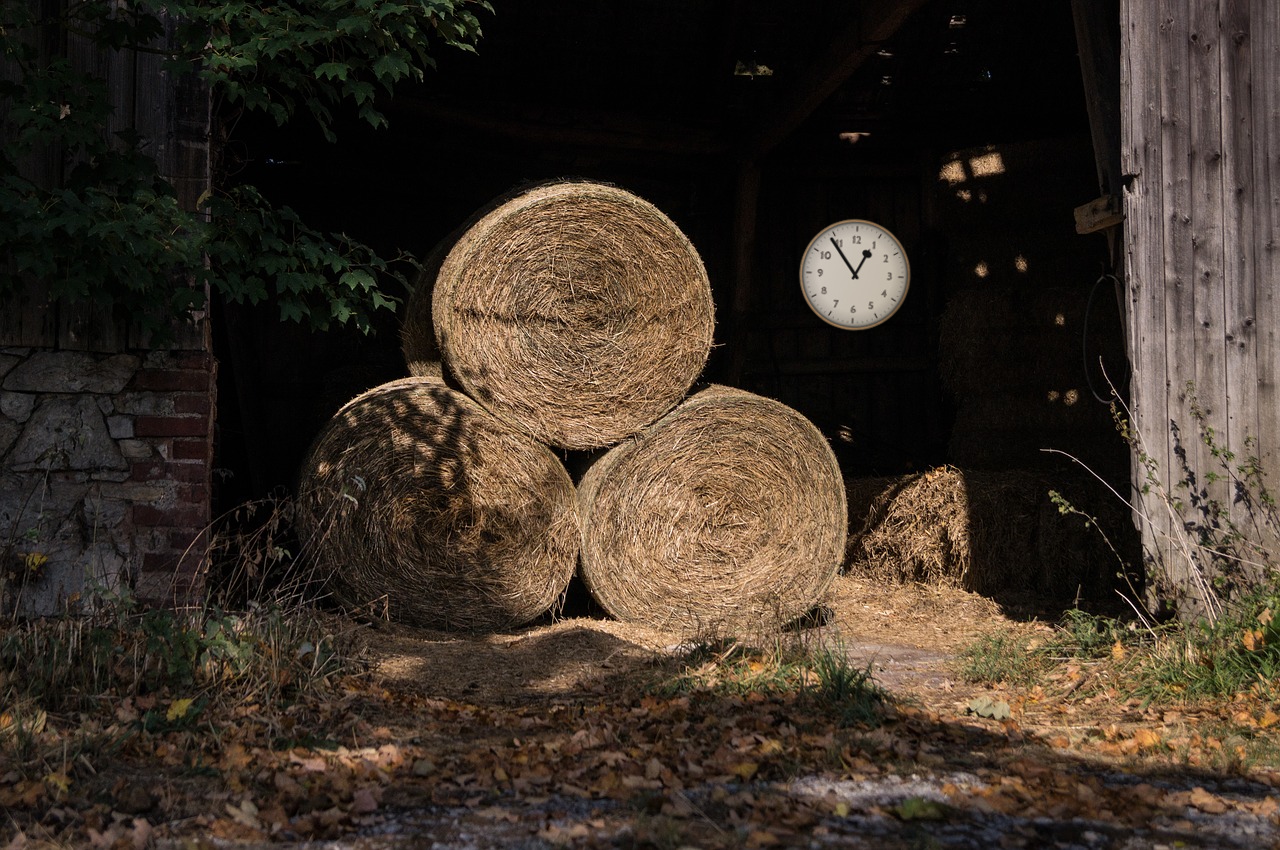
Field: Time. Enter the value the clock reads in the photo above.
12:54
